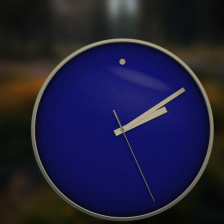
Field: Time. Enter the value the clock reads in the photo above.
2:09:26
